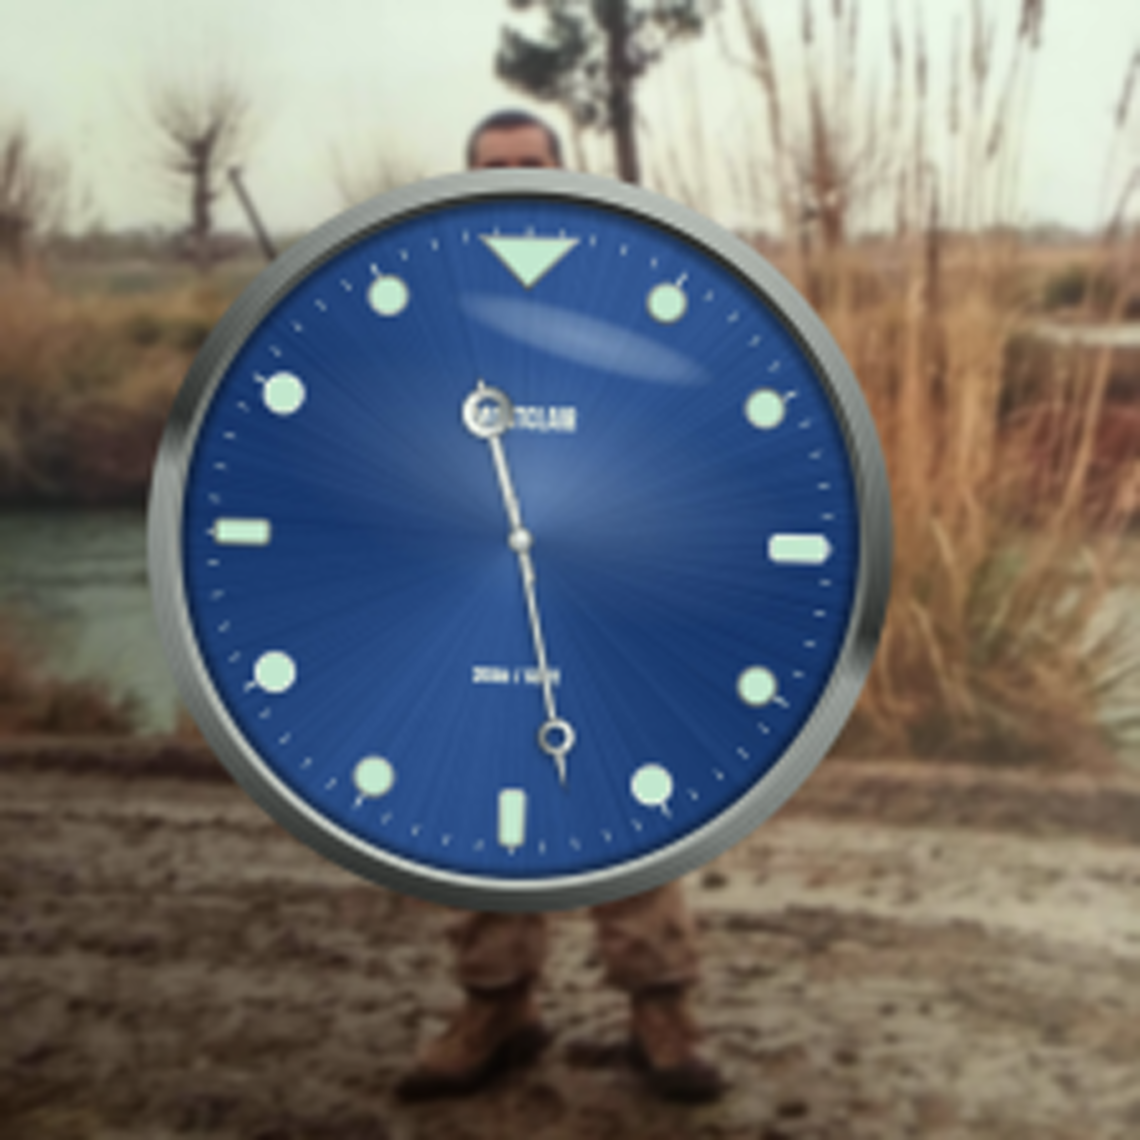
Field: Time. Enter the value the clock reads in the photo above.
11:28
